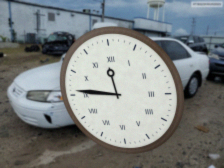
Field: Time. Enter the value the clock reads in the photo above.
11:46
